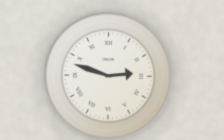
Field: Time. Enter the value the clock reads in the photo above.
2:48
